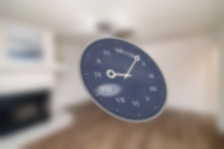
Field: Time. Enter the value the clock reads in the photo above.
9:07
